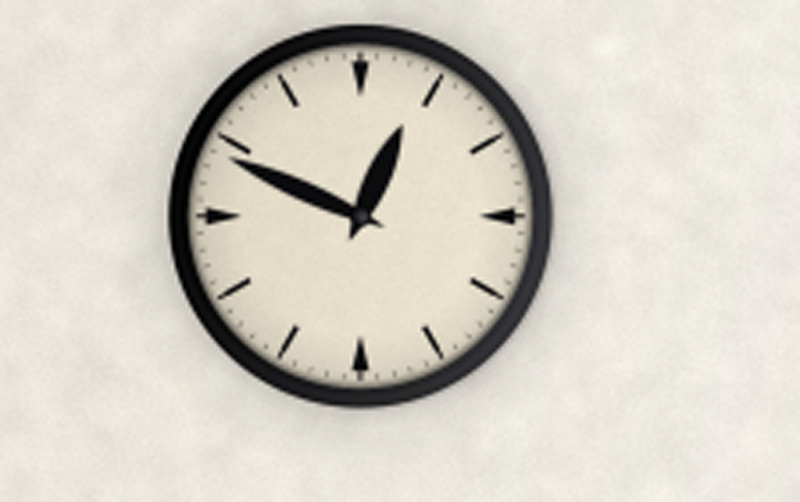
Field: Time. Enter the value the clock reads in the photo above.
12:49
